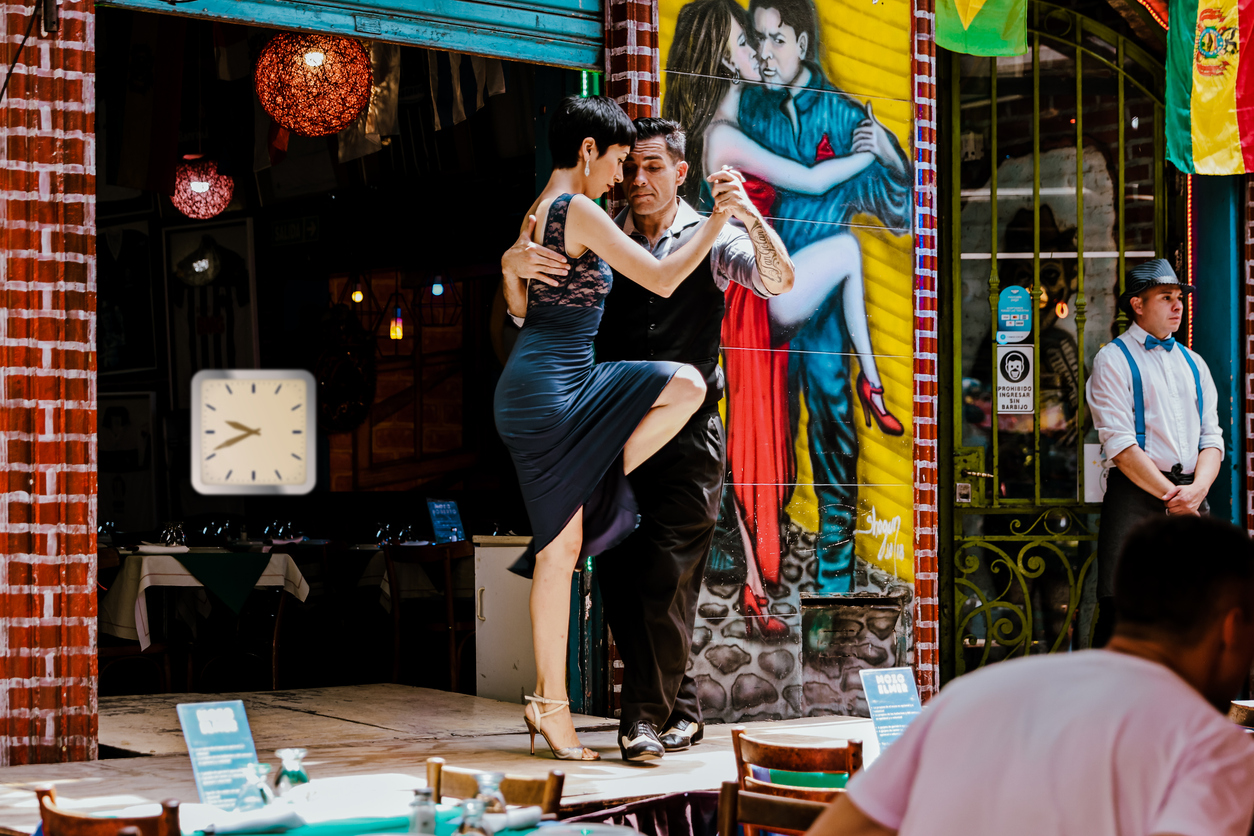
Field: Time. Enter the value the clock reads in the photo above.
9:41
